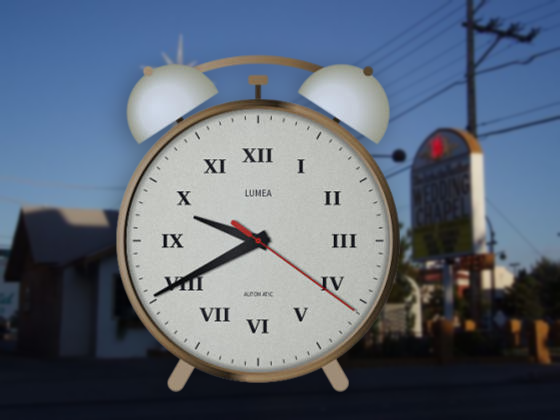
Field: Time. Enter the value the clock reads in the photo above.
9:40:21
